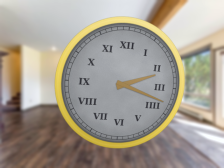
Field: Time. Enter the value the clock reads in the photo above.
2:18
